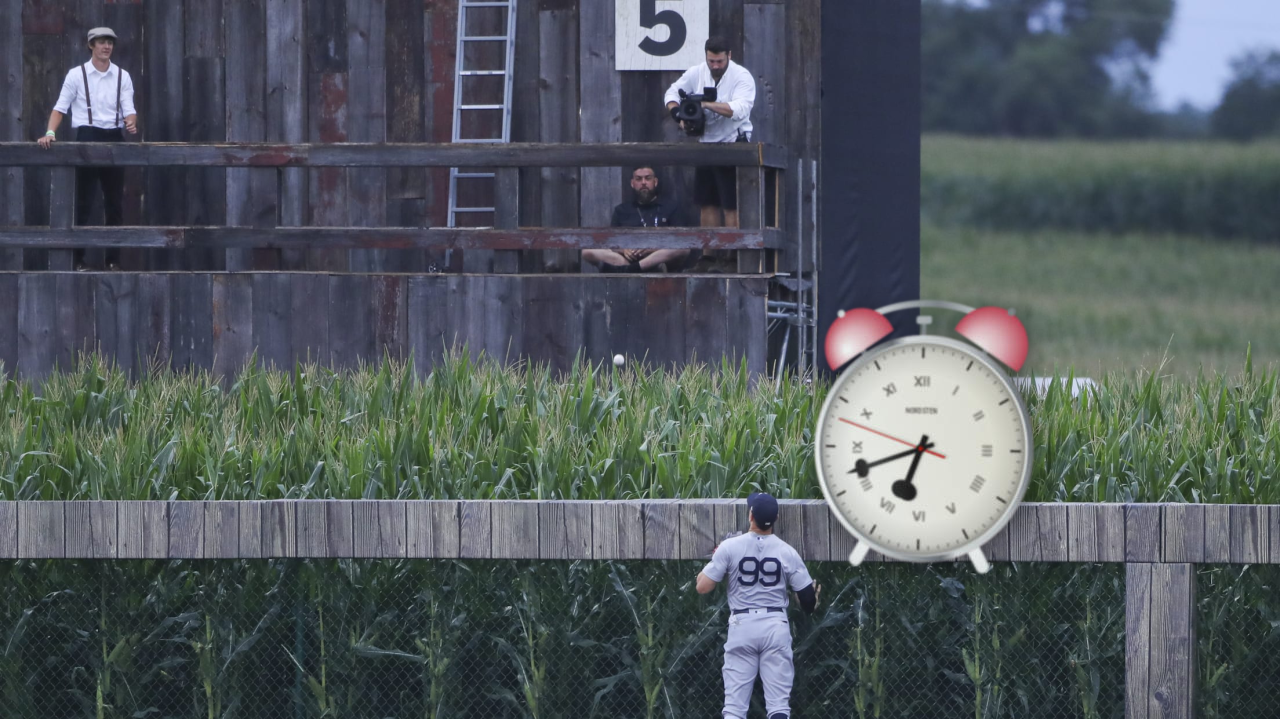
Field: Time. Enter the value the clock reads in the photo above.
6:41:48
